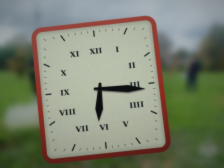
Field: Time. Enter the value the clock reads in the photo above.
6:16
